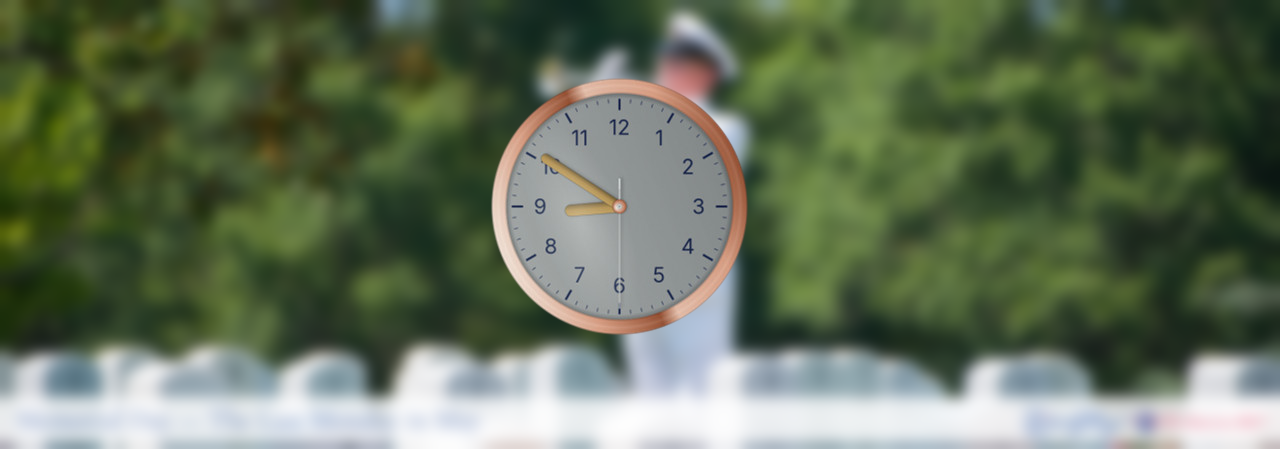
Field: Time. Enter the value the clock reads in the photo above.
8:50:30
